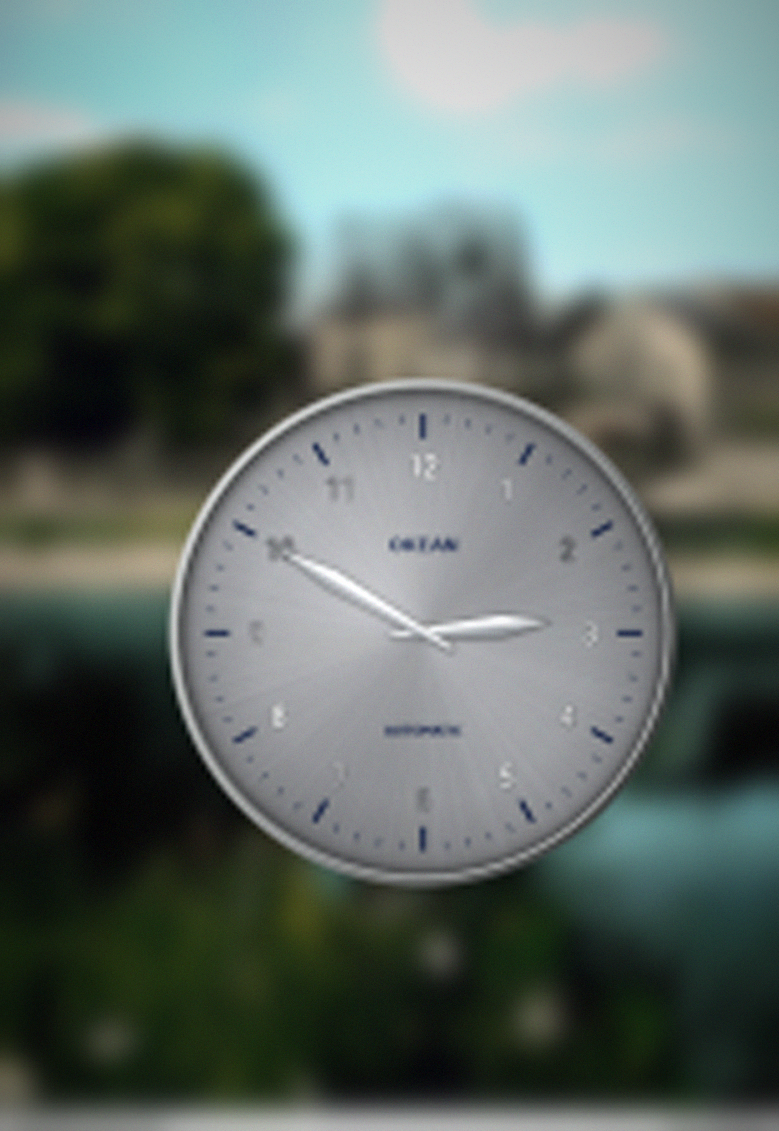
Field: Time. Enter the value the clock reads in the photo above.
2:50
